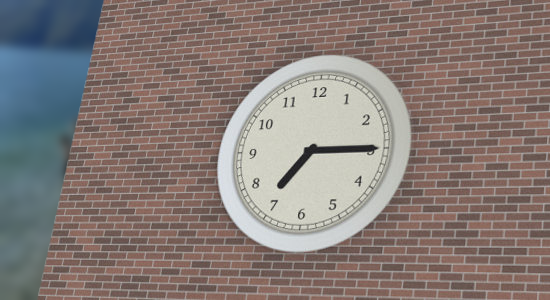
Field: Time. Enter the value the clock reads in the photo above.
7:15
